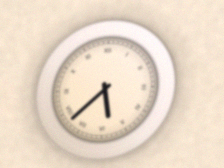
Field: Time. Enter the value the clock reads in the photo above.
5:38
